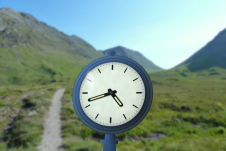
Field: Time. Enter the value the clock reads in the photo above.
4:42
